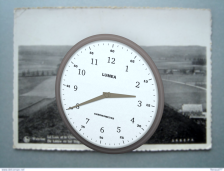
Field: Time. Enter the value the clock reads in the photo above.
2:40
